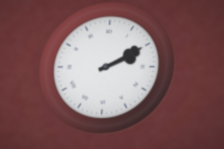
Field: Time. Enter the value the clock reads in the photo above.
2:10
